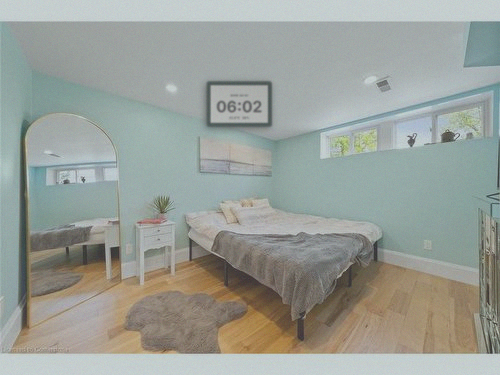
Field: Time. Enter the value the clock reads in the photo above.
6:02
